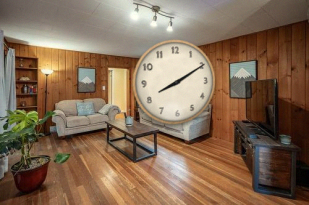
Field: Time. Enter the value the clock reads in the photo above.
8:10
